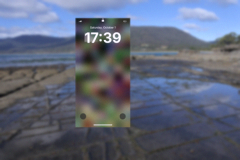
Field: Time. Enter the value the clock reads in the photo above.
17:39
